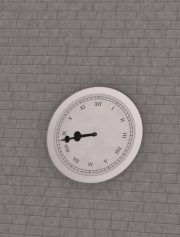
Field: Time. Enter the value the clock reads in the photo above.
8:43
